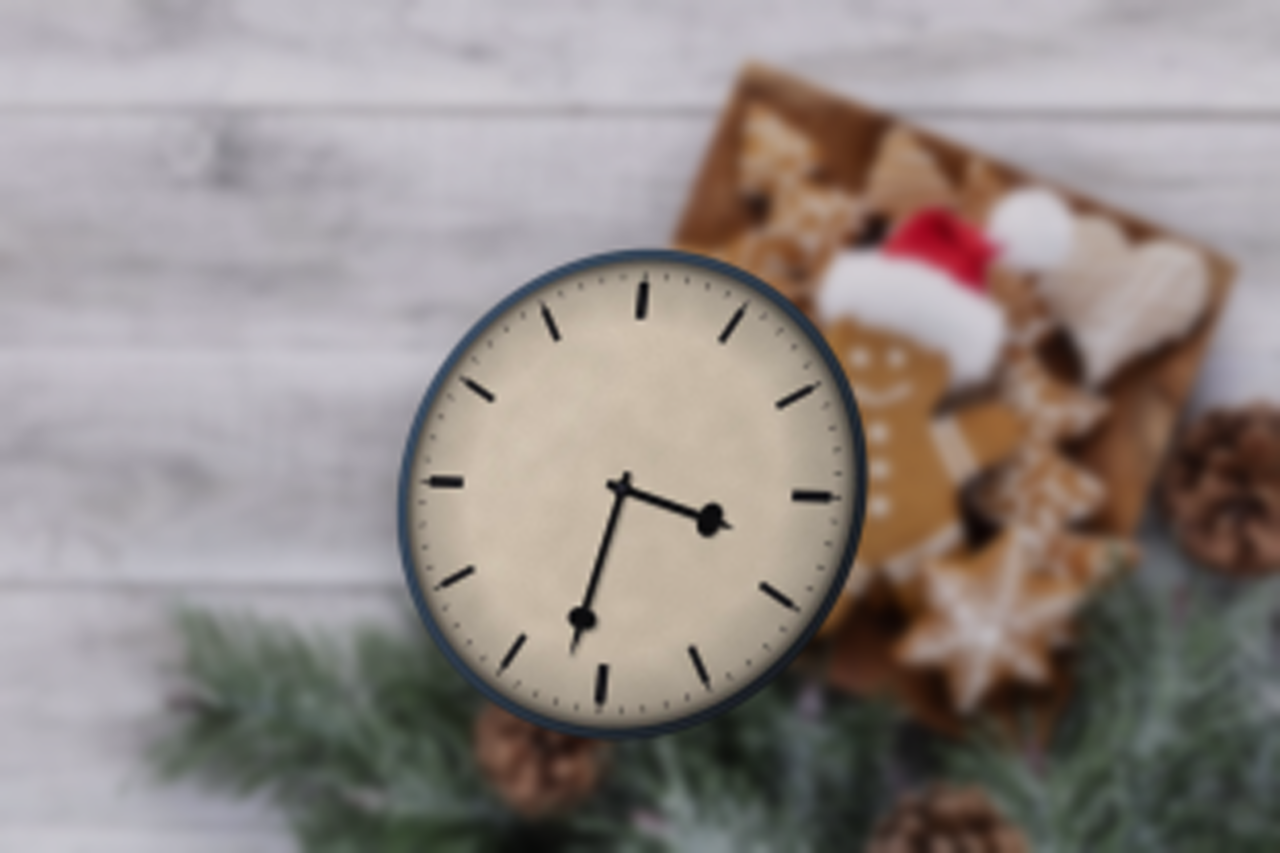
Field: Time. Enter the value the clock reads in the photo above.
3:32
